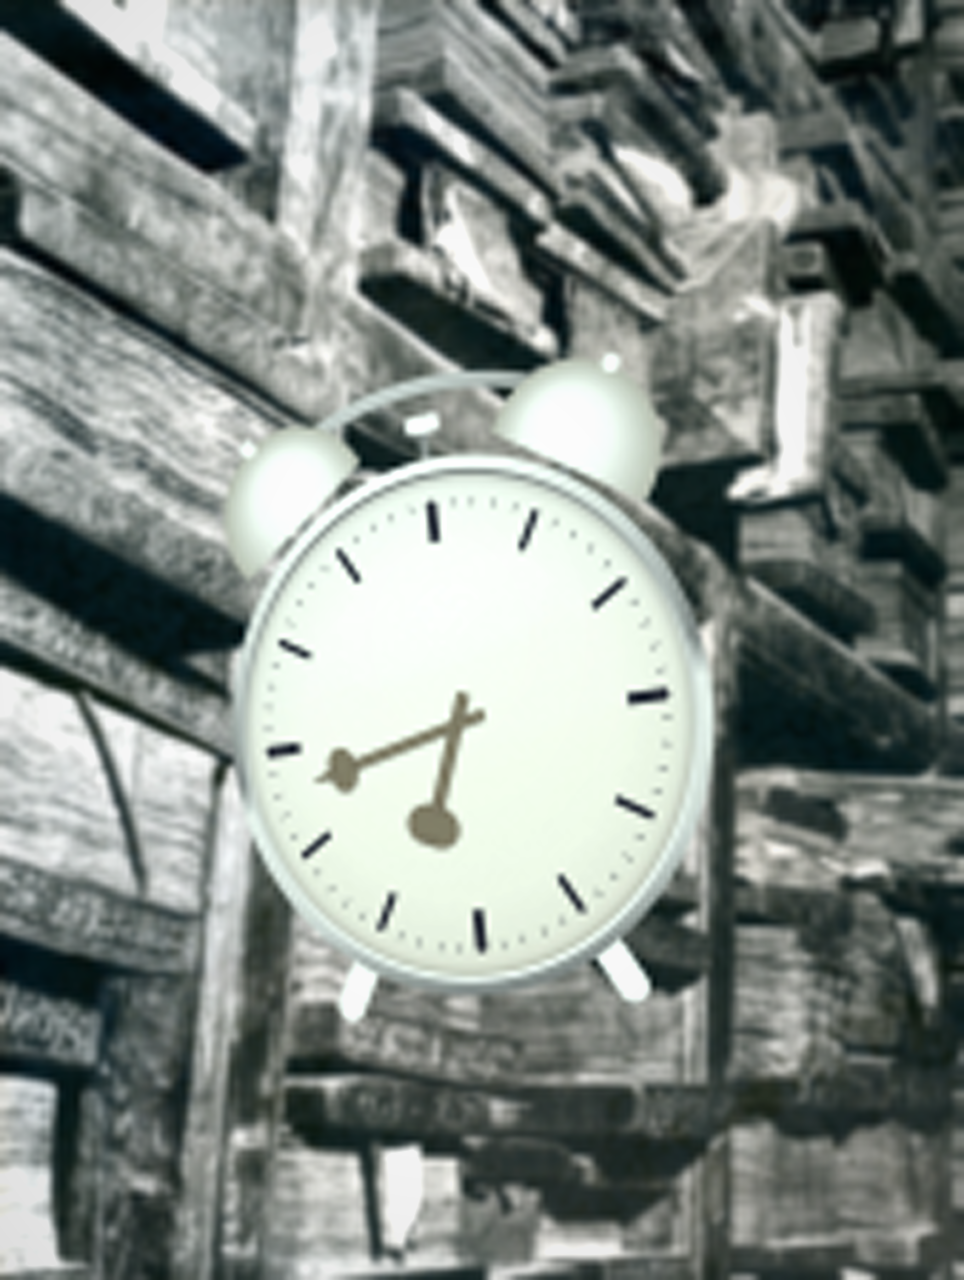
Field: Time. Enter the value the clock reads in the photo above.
6:43
